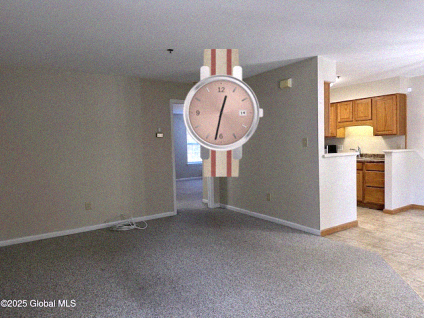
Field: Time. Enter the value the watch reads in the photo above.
12:32
